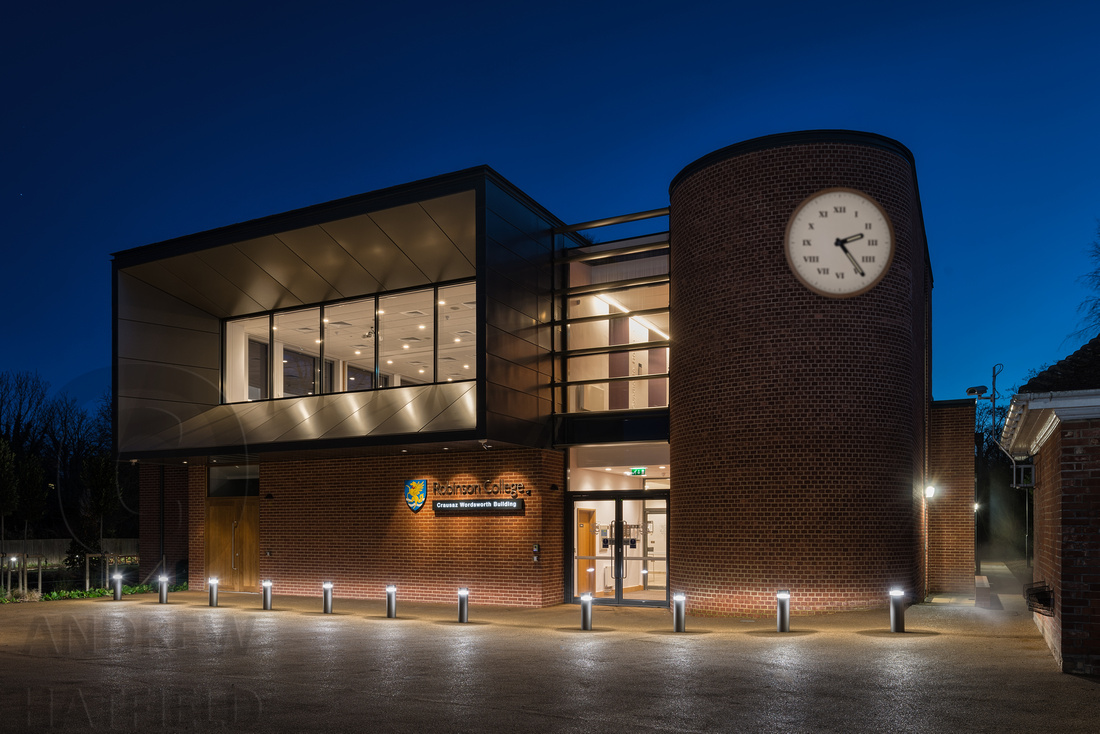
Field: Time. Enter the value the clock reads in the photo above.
2:24
